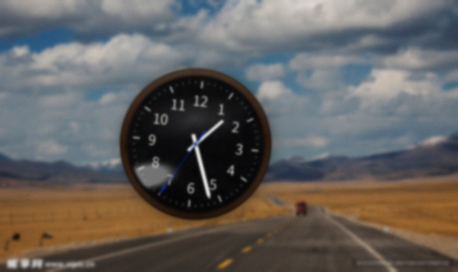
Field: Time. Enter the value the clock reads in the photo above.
1:26:35
